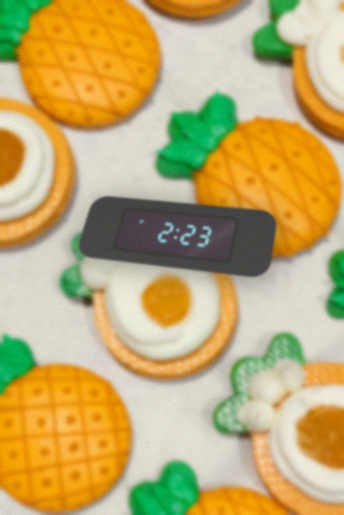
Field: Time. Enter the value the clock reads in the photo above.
2:23
